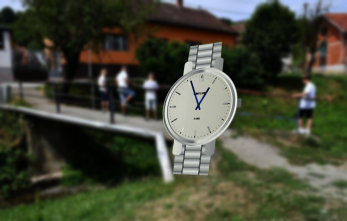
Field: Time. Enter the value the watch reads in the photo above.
12:56
